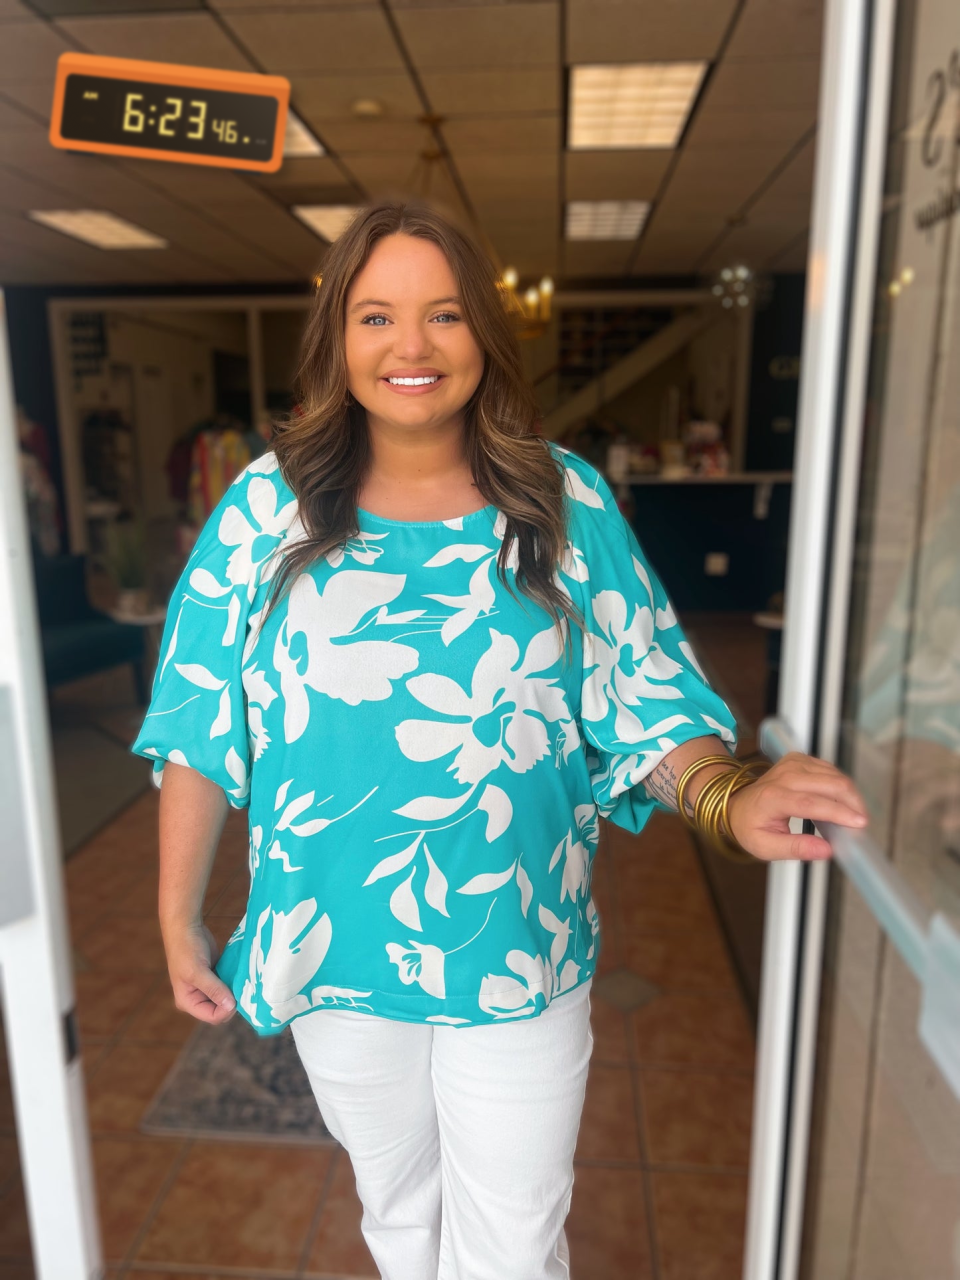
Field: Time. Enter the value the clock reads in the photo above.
6:23:46
